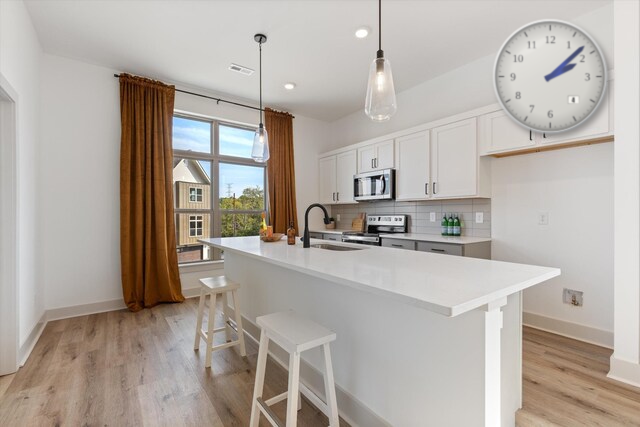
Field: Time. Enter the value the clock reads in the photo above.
2:08
